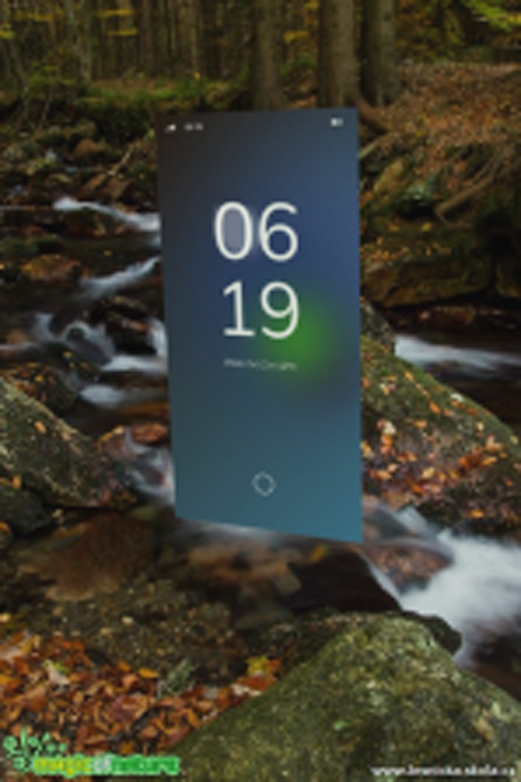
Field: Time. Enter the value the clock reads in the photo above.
6:19
